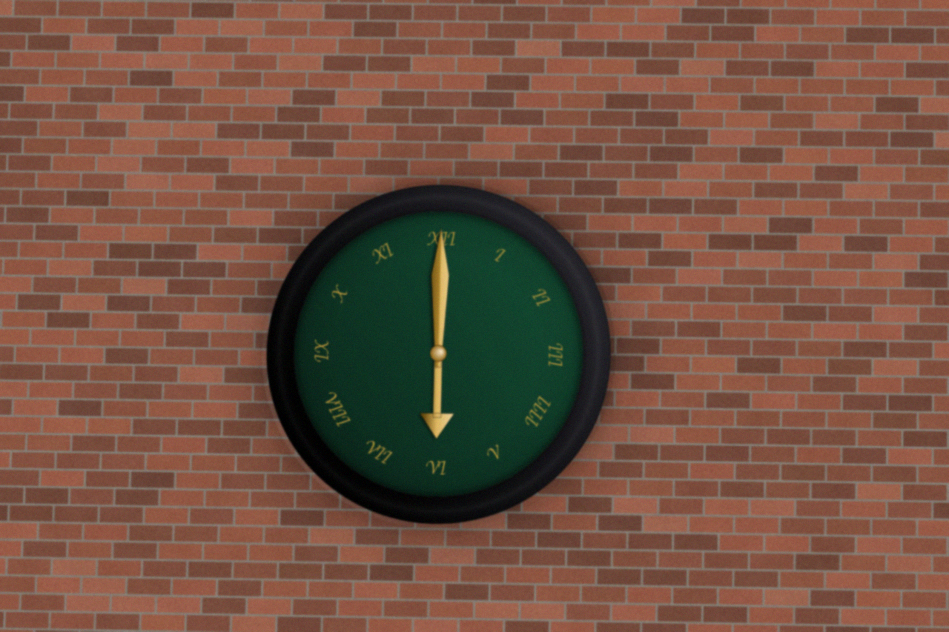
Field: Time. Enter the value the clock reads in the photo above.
6:00
